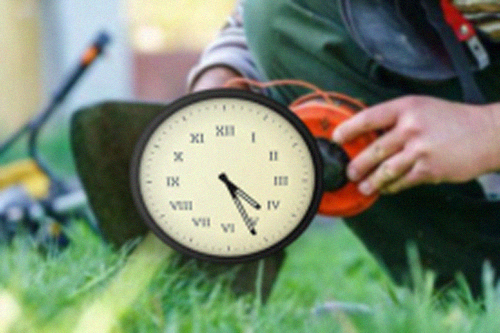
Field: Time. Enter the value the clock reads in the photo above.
4:26
